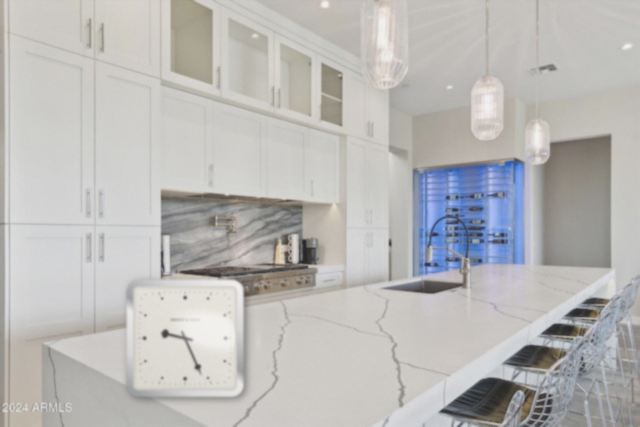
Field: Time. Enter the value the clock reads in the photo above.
9:26
